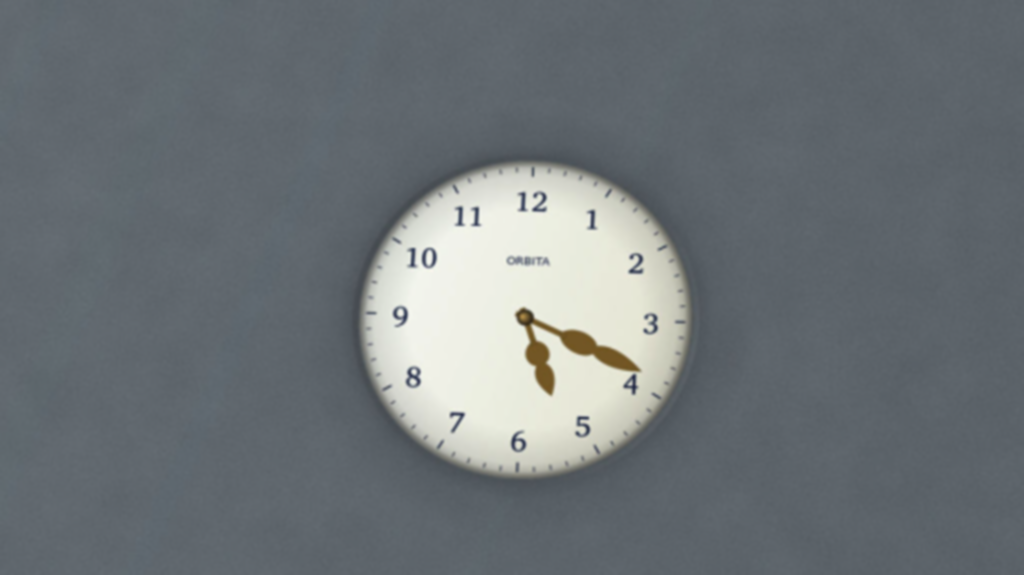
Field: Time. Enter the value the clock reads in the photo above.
5:19
